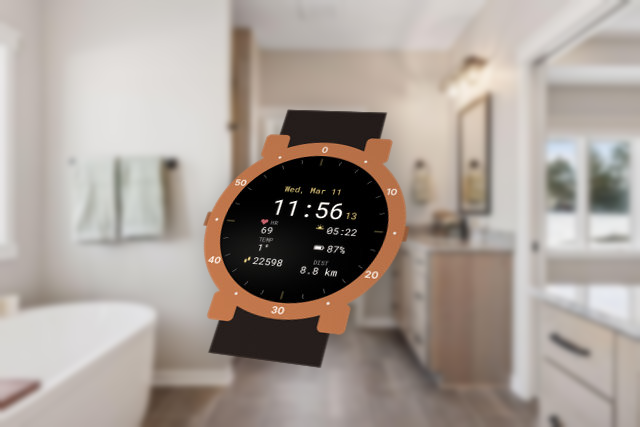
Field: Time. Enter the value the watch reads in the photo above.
11:56:13
